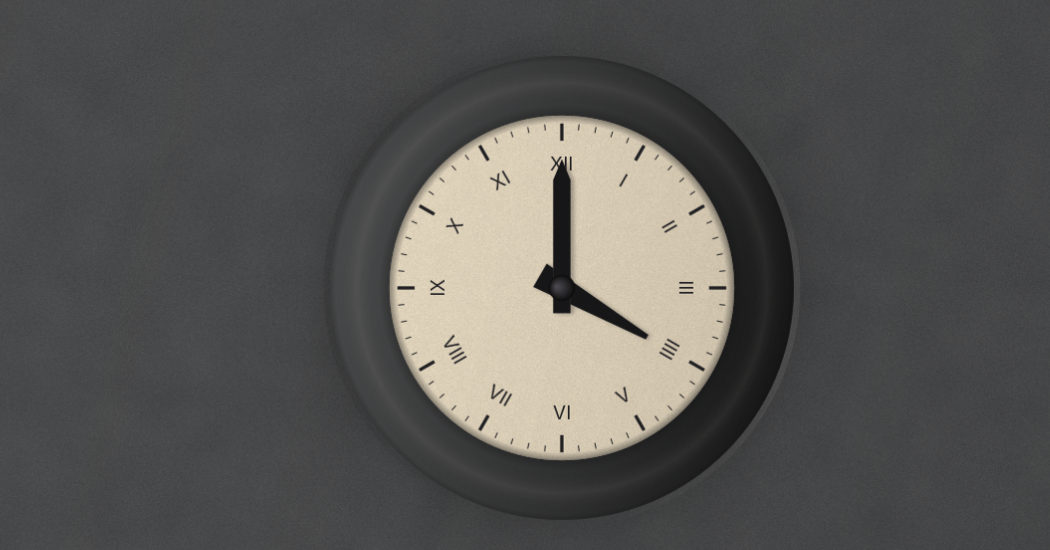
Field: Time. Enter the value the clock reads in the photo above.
4:00
